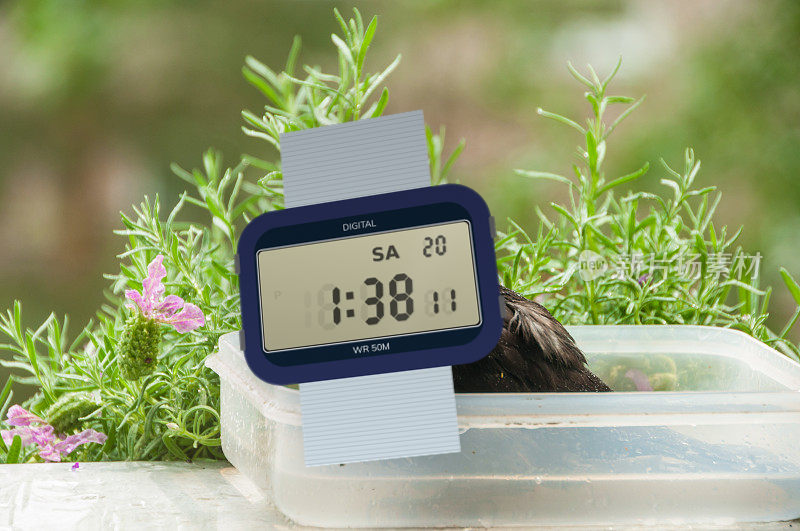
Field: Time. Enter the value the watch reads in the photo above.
1:38:11
